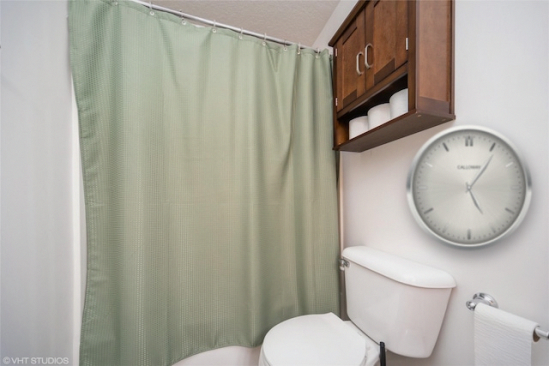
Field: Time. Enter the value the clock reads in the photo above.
5:06
